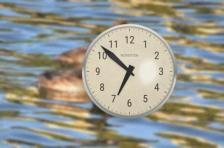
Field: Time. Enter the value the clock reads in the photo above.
6:52
